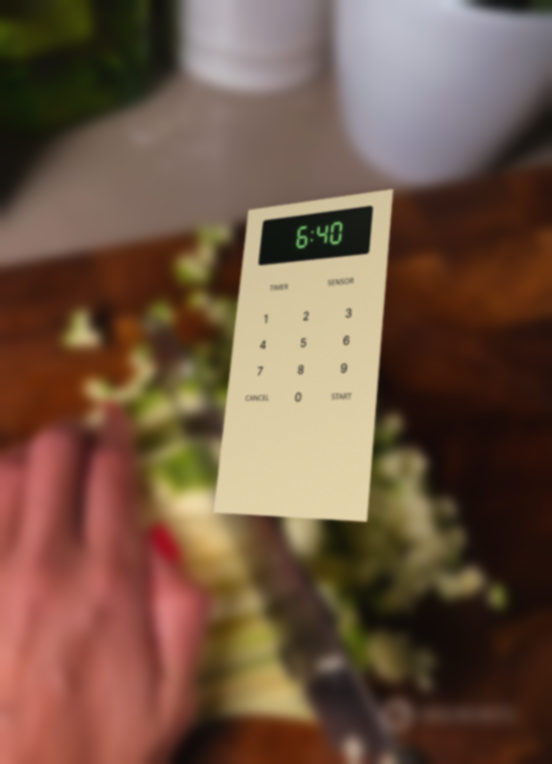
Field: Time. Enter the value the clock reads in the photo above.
6:40
